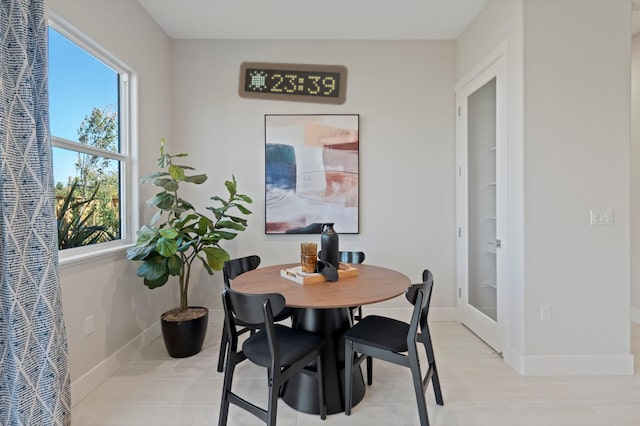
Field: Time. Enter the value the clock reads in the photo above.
23:39
